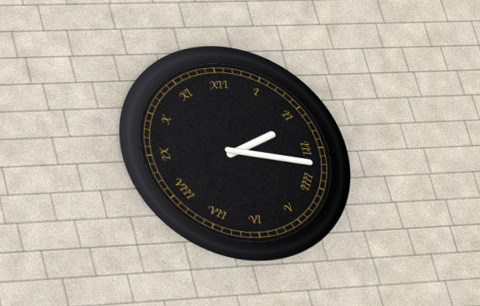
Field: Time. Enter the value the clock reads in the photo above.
2:17
